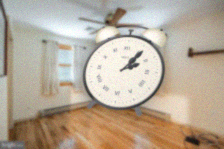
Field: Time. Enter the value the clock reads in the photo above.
2:06
